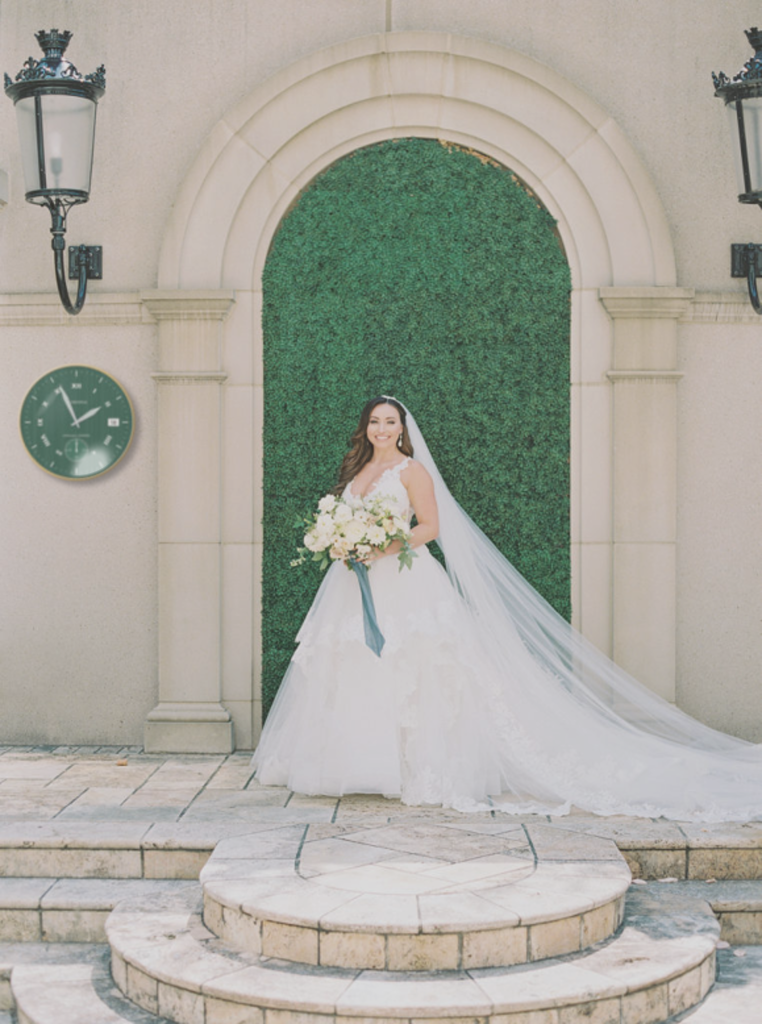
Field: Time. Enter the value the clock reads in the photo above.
1:56
